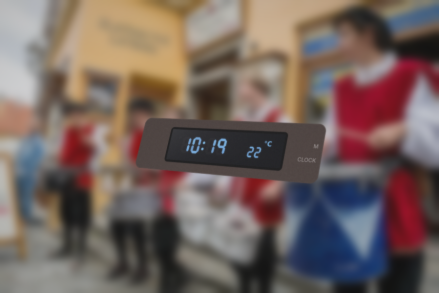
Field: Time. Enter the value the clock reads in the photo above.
10:19
